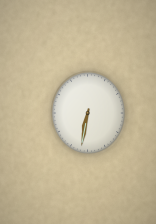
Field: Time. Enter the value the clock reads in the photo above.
6:32
